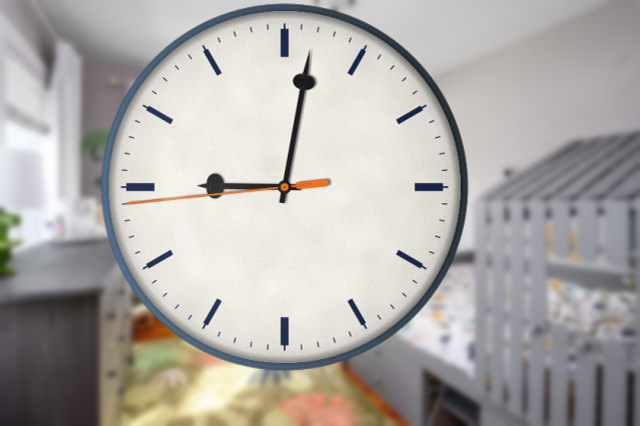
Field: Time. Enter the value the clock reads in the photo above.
9:01:44
